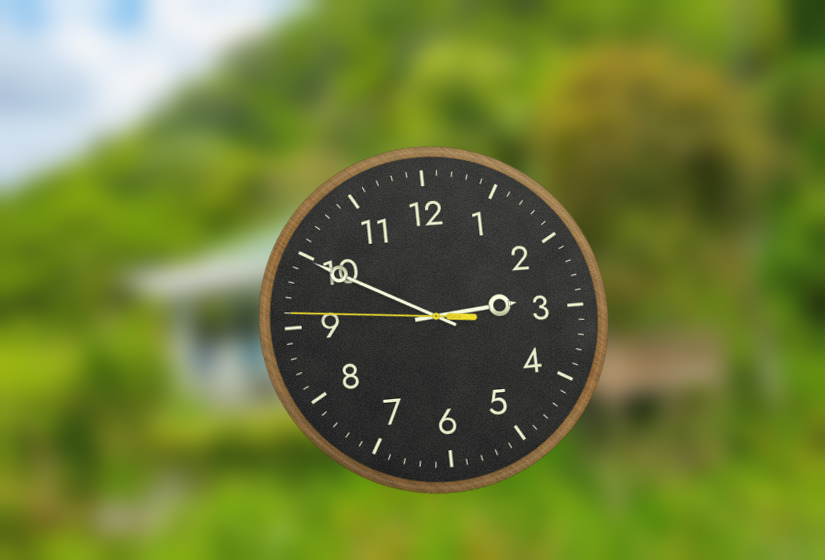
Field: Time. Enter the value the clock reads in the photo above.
2:49:46
